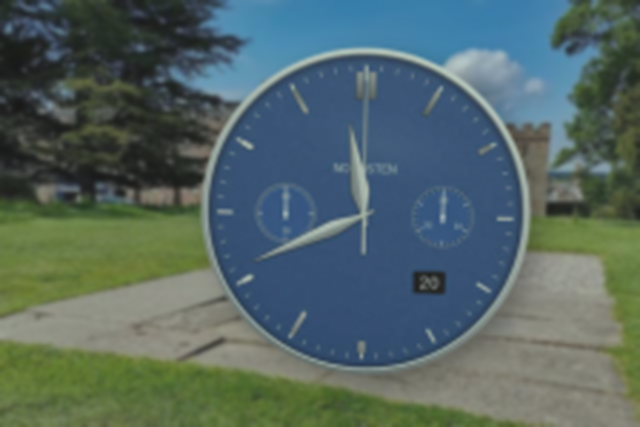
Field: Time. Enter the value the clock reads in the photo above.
11:41
